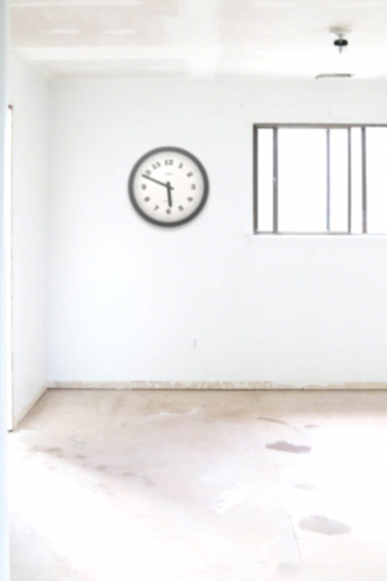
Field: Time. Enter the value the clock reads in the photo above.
5:49
